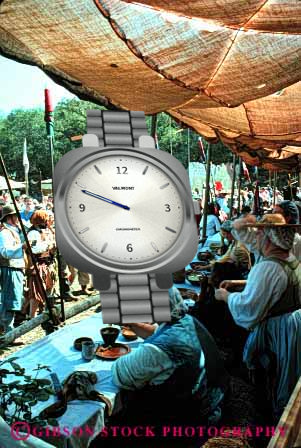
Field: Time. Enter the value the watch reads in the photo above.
9:49
